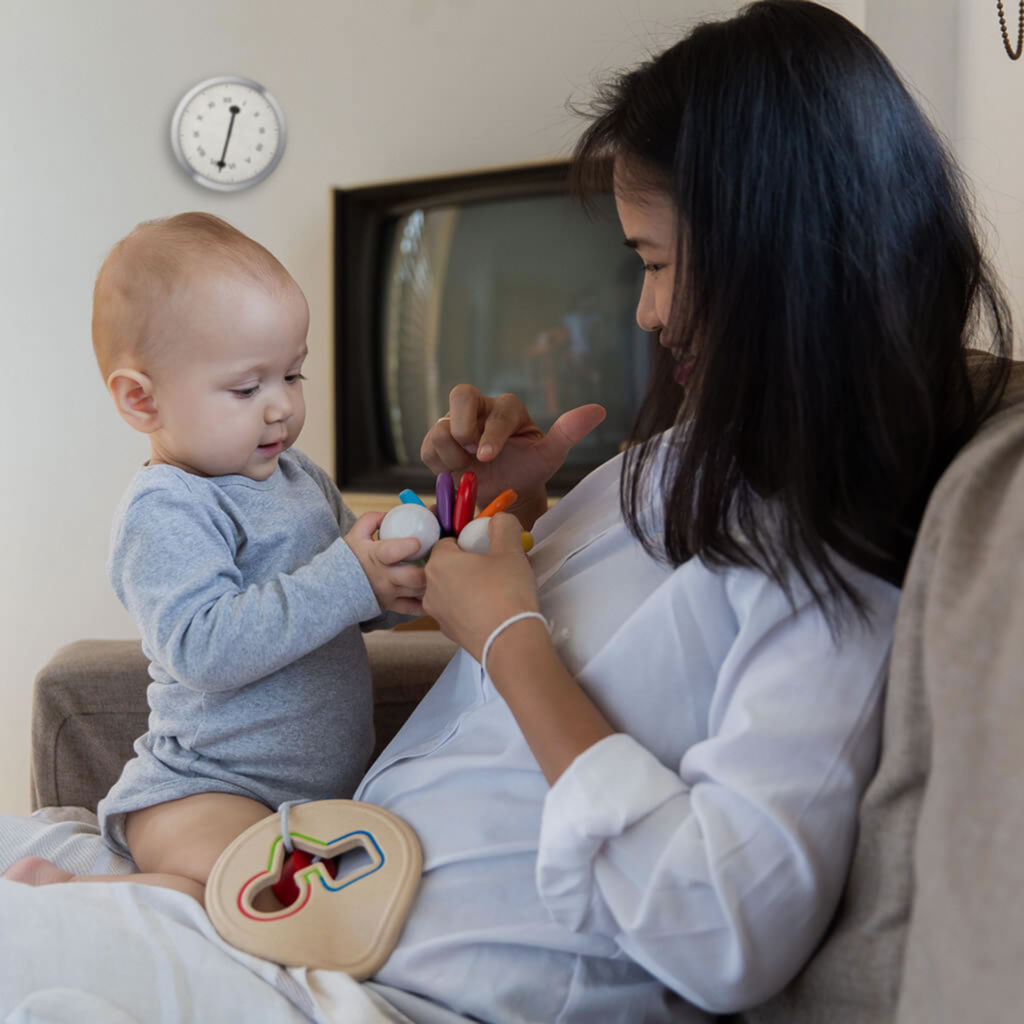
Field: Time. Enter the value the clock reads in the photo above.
12:33
